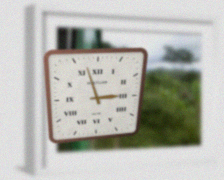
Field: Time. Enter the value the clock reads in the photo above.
2:57
